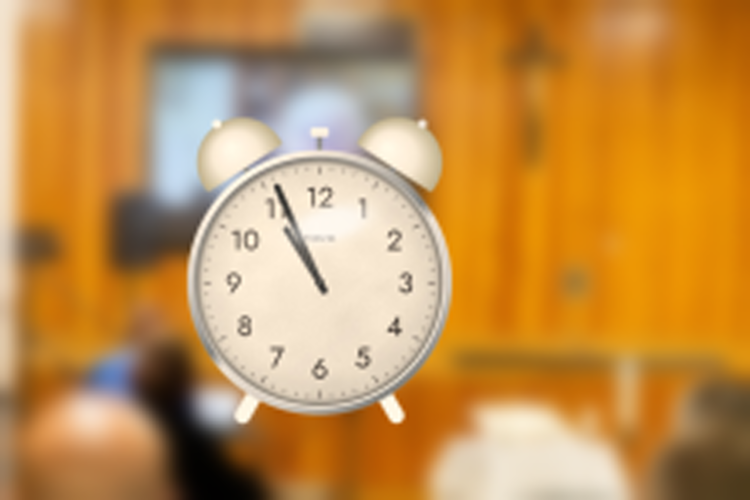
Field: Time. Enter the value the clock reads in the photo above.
10:56
